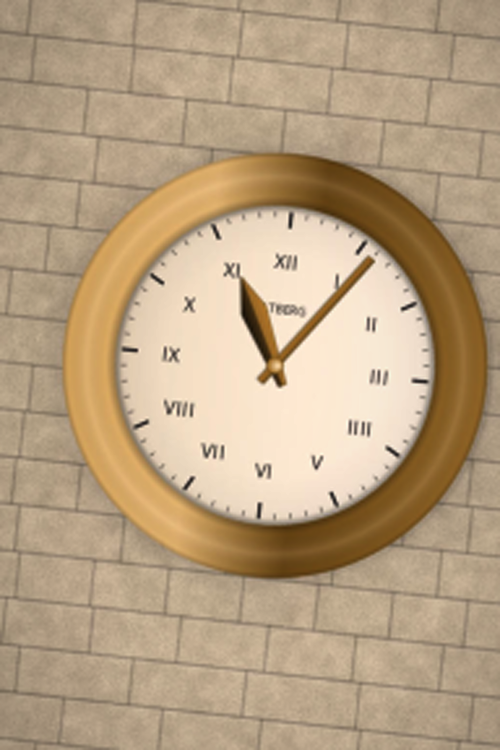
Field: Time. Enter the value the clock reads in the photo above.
11:06
